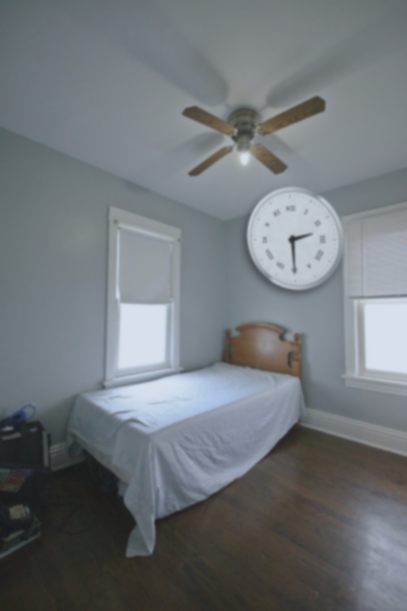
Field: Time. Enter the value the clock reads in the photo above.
2:30
